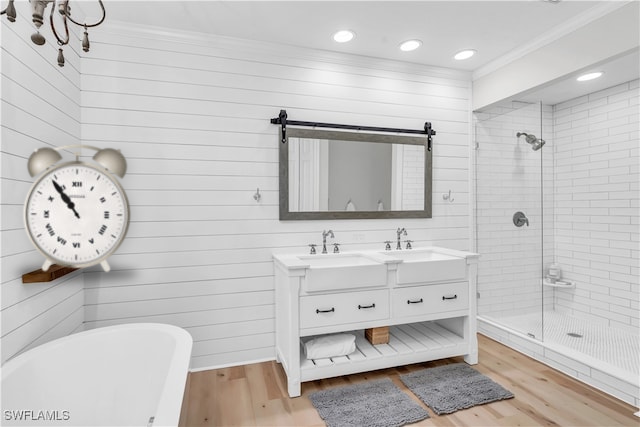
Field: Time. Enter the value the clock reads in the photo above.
10:54
